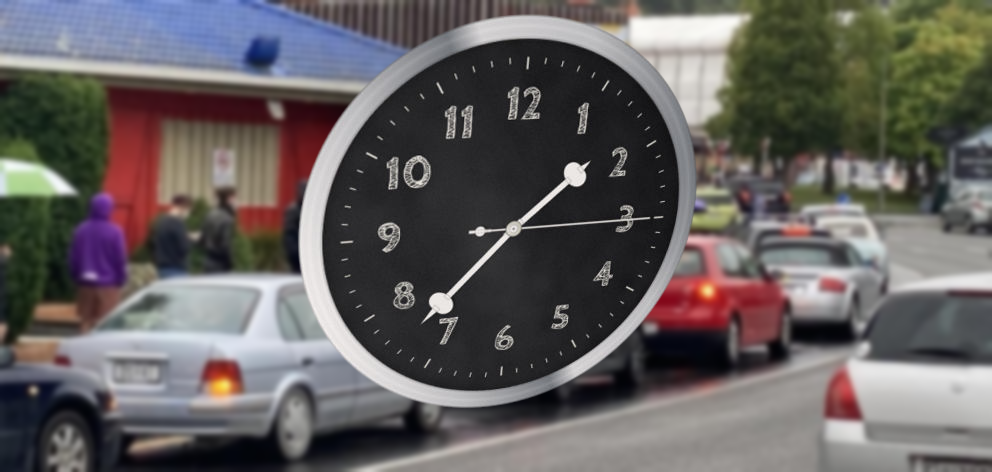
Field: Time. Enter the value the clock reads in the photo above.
1:37:15
